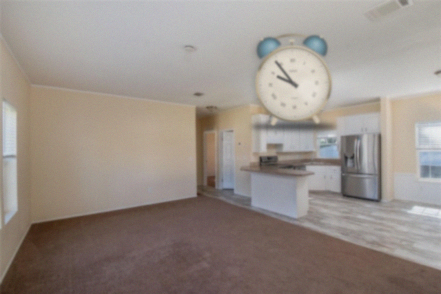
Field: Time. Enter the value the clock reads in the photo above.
9:54
